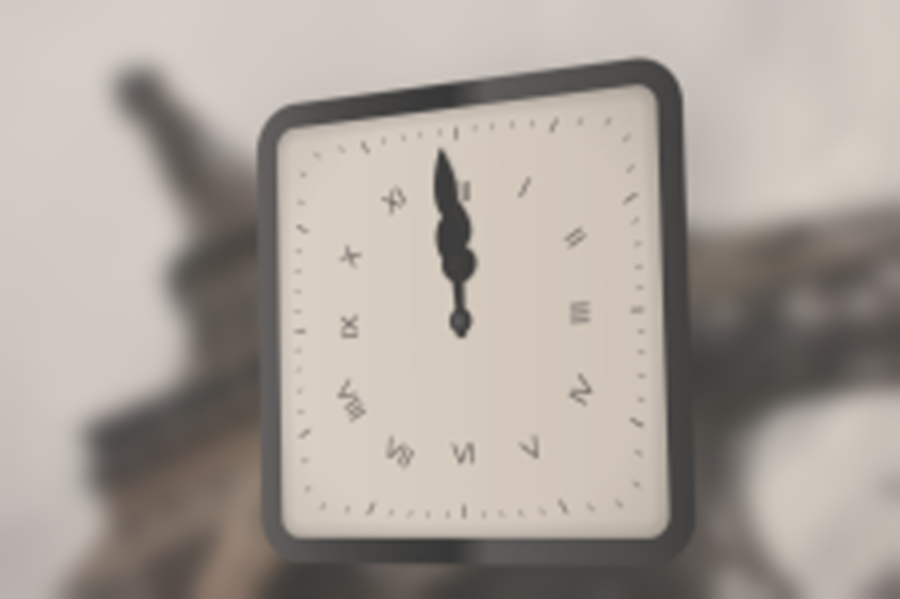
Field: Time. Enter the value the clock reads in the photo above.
11:59
